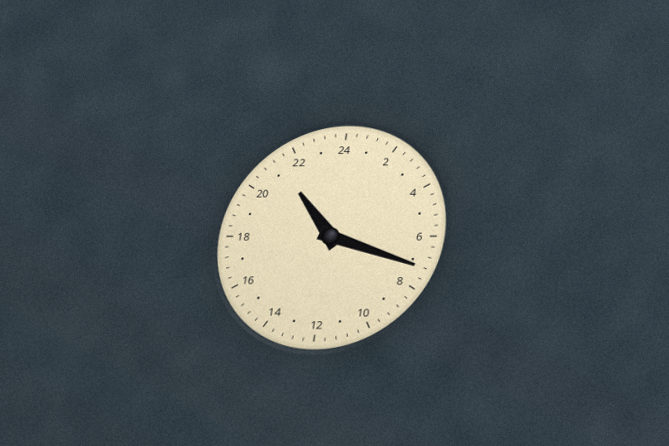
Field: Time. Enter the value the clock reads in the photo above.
21:18
